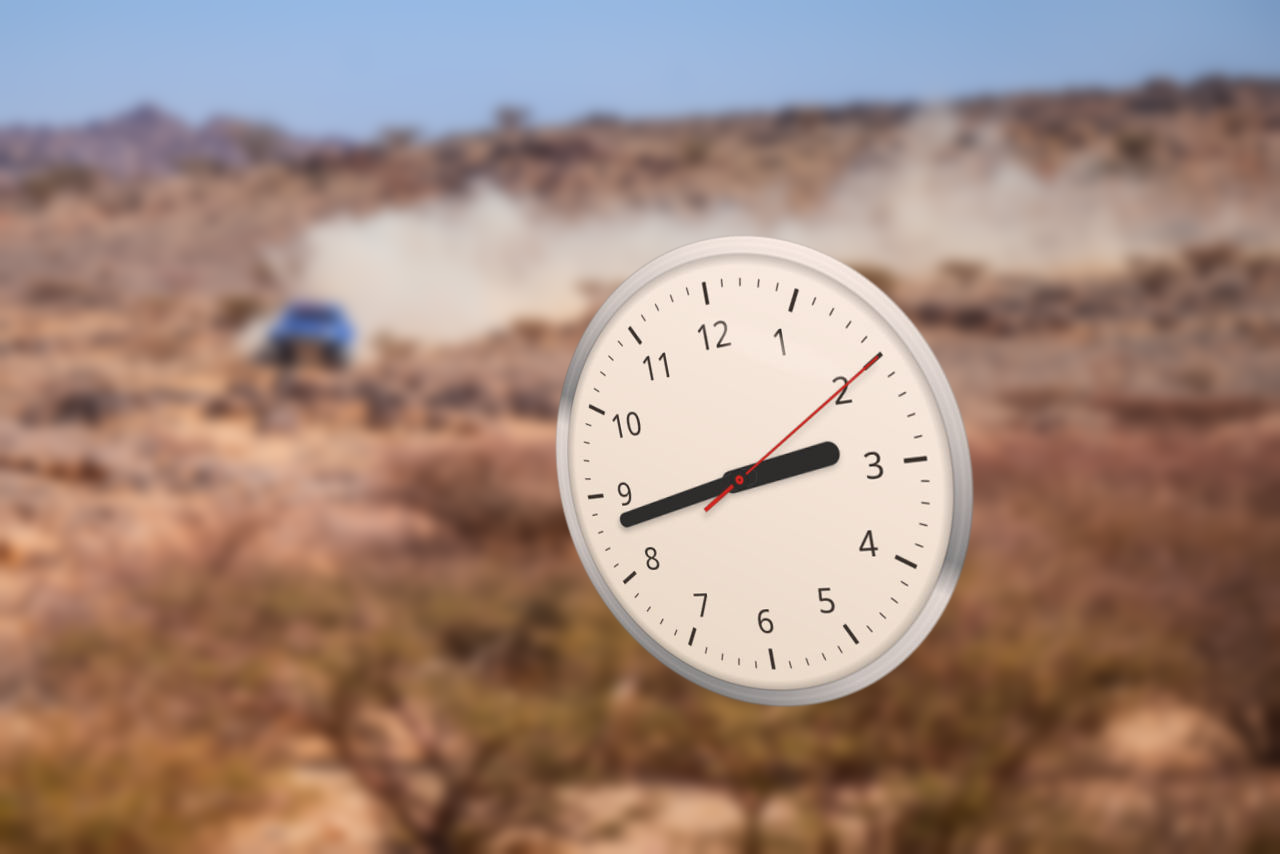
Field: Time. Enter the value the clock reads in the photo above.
2:43:10
